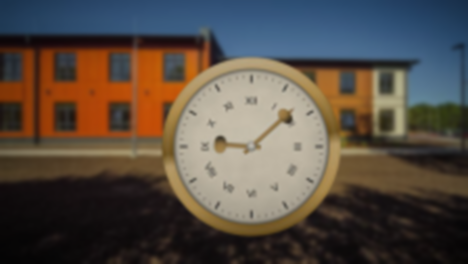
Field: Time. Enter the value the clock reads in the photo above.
9:08
